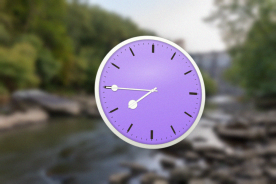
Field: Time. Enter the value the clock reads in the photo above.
7:45
